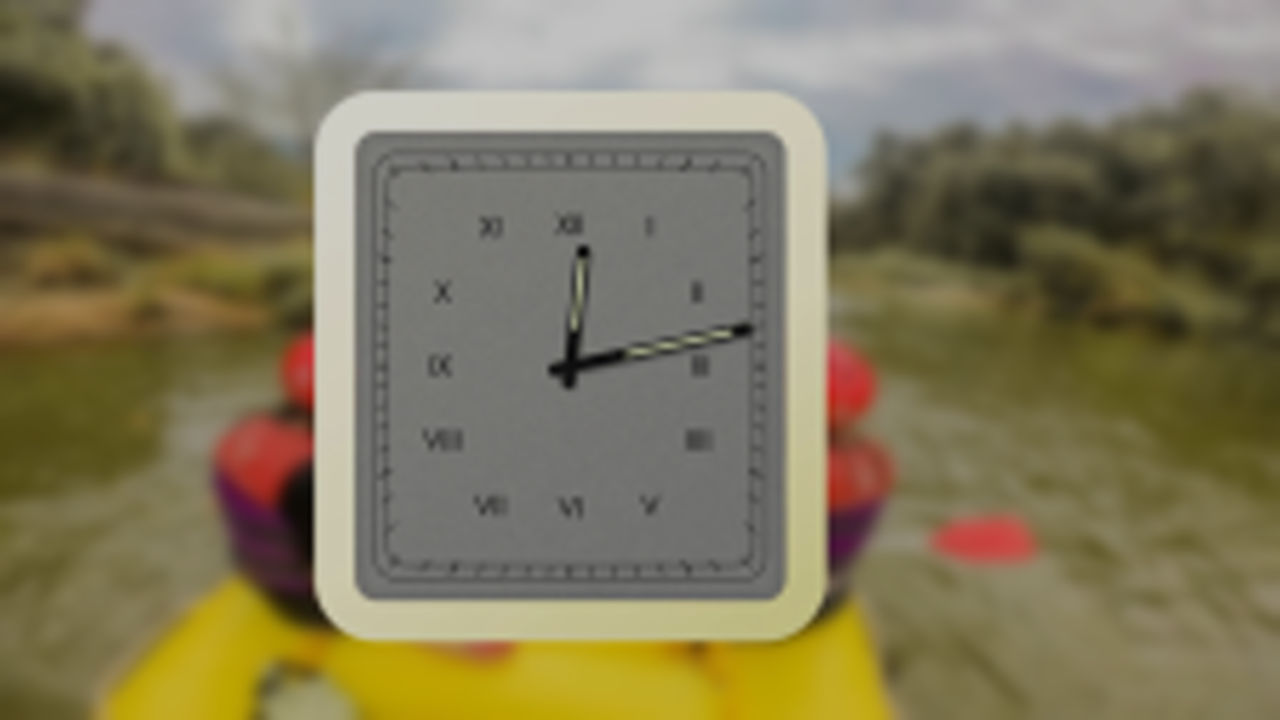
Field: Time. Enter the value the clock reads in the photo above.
12:13
